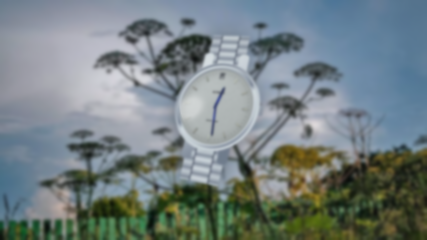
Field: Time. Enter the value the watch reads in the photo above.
12:29
